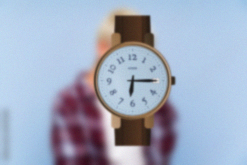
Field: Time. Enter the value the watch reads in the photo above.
6:15
